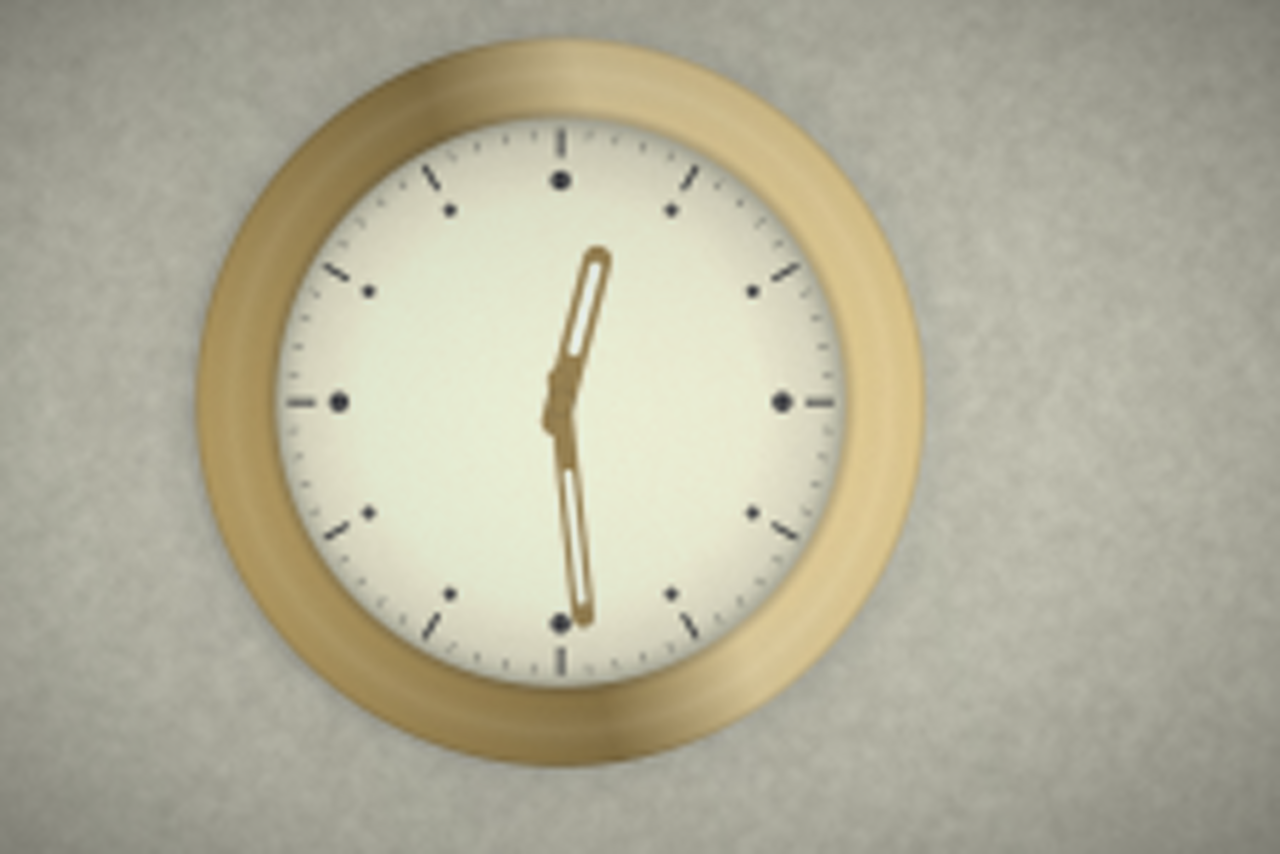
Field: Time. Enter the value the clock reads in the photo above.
12:29
